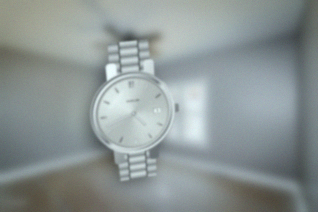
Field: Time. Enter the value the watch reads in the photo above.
4:42
